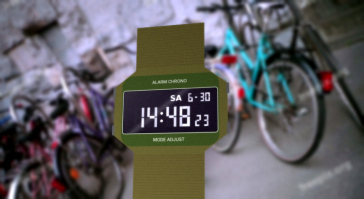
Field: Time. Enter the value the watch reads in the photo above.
14:48:23
